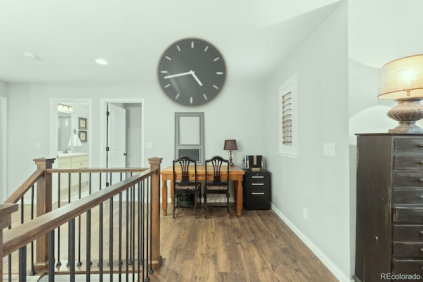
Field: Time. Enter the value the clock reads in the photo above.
4:43
